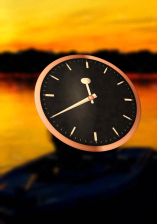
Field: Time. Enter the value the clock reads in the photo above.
11:40
